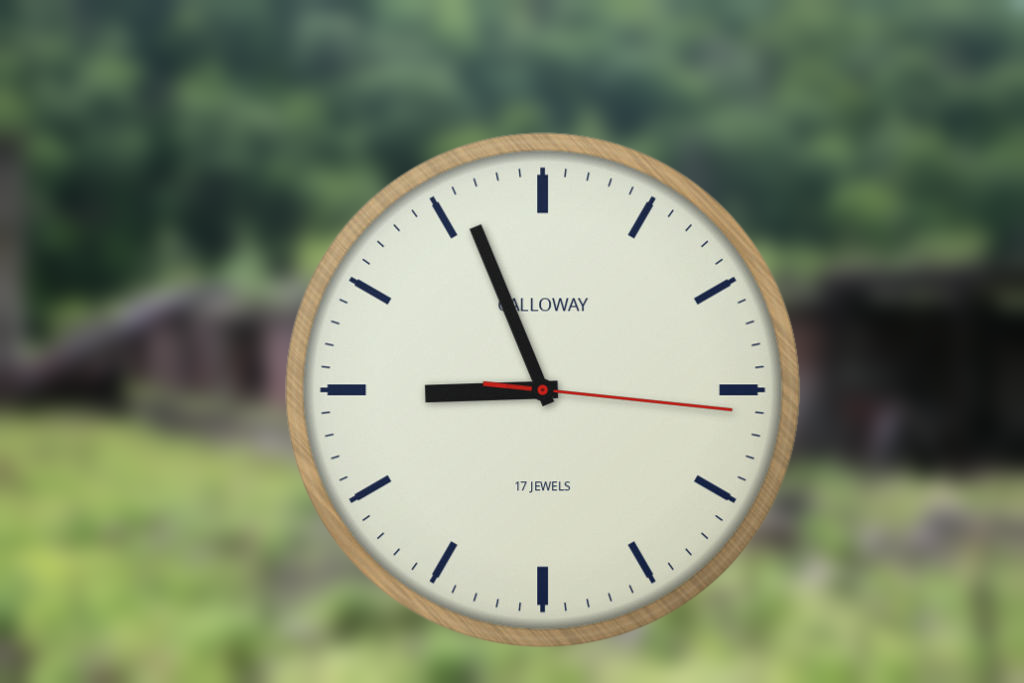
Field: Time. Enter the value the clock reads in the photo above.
8:56:16
